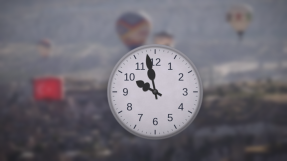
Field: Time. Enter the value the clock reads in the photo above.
9:58
